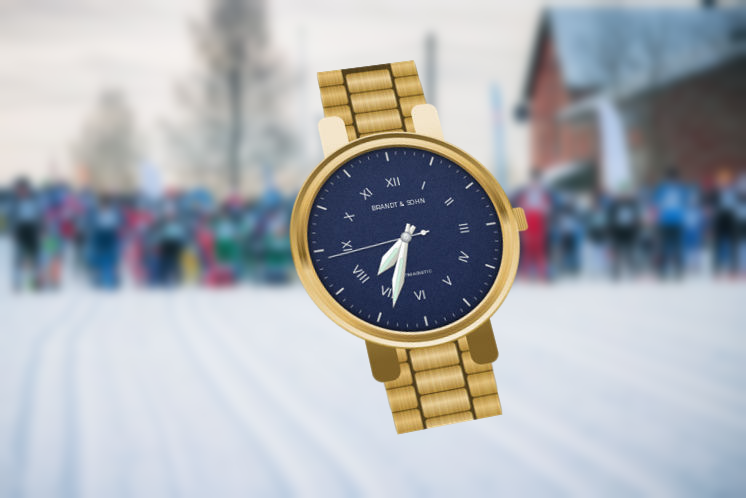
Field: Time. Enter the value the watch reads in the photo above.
7:33:44
